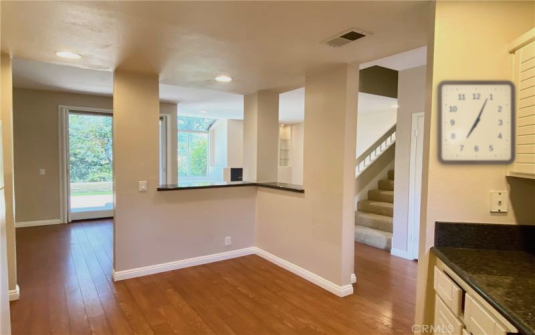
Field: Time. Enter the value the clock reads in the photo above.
7:04
